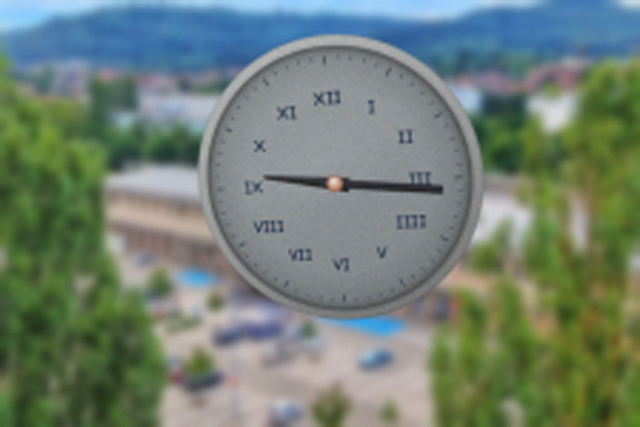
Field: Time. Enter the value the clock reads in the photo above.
9:16
